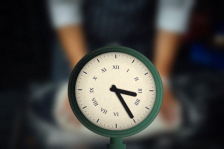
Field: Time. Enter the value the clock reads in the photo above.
3:25
